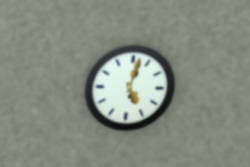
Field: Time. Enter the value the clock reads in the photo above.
5:02
